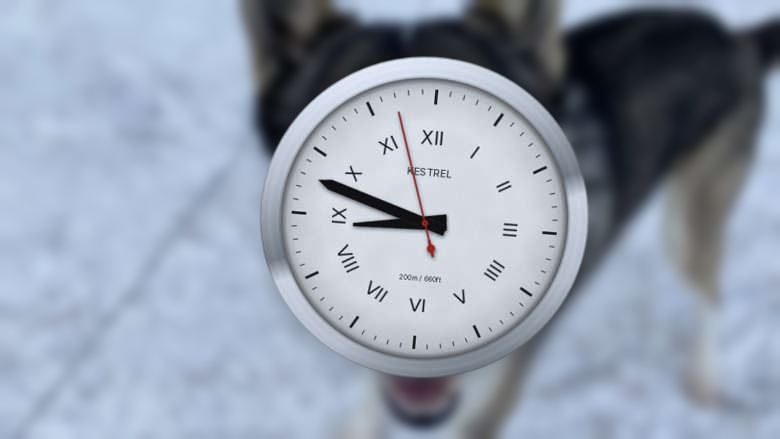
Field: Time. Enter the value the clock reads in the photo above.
8:47:57
